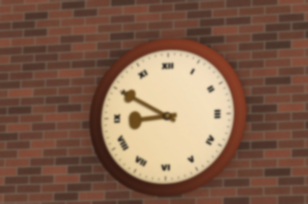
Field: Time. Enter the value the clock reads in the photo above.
8:50
